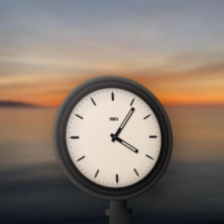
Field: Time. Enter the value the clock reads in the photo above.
4:06
